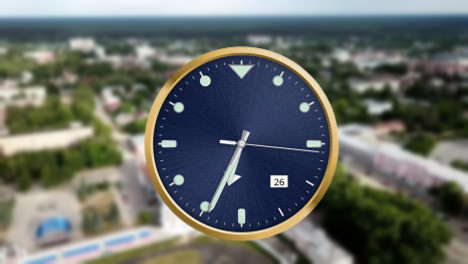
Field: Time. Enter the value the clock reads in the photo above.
6:34:16
